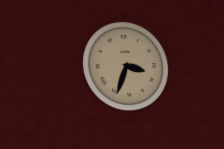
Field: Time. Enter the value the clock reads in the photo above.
3:34
